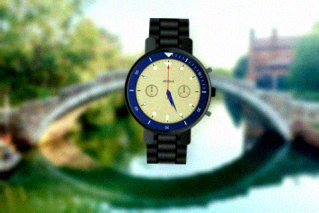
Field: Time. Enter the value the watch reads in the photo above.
5:26
